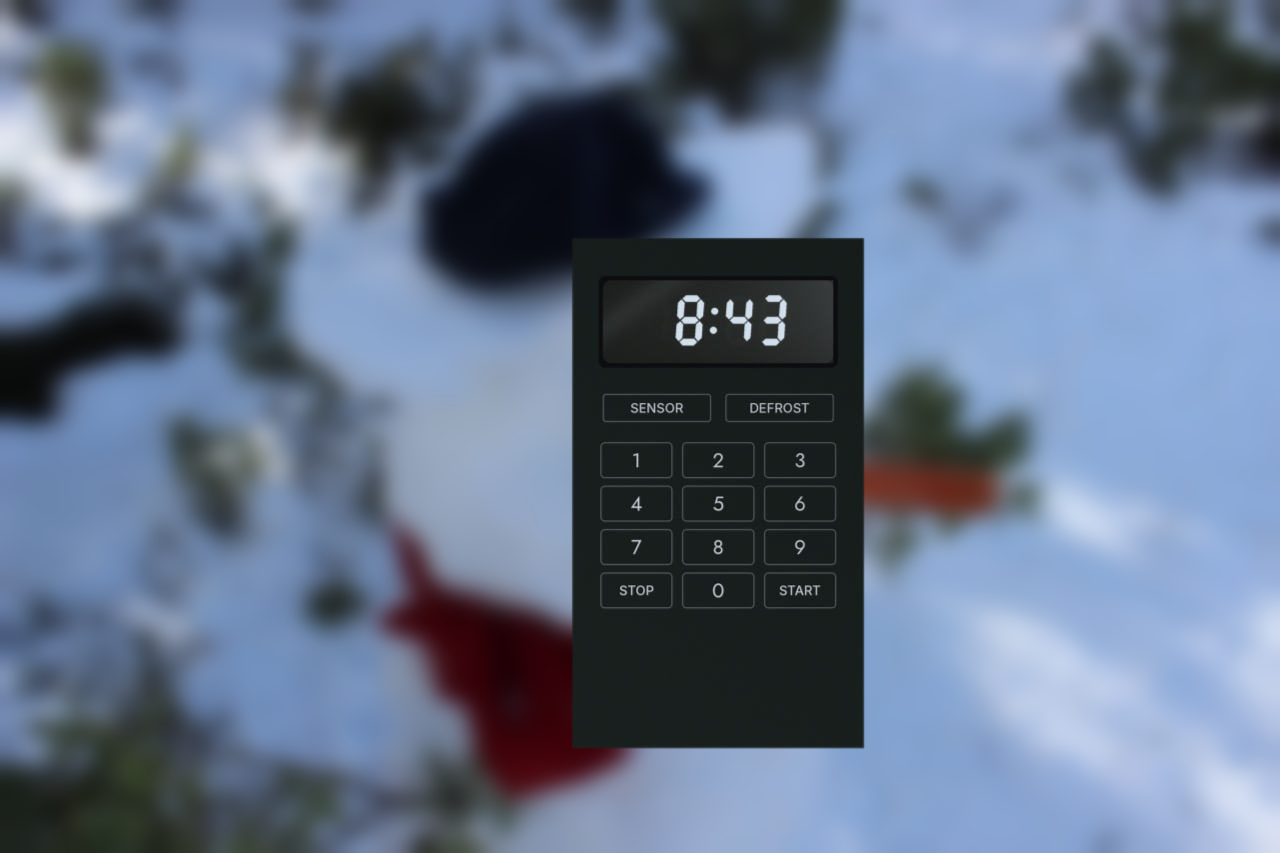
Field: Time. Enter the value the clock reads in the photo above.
8:43
